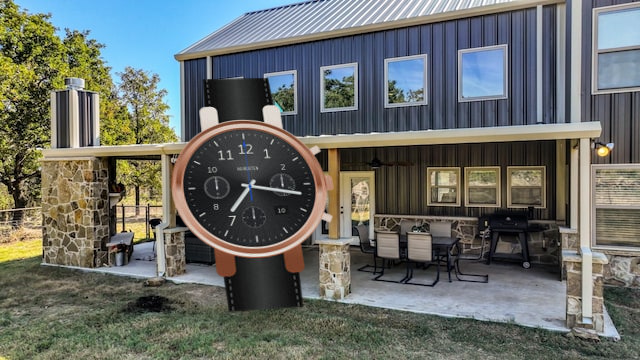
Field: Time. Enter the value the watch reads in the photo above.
7:17
